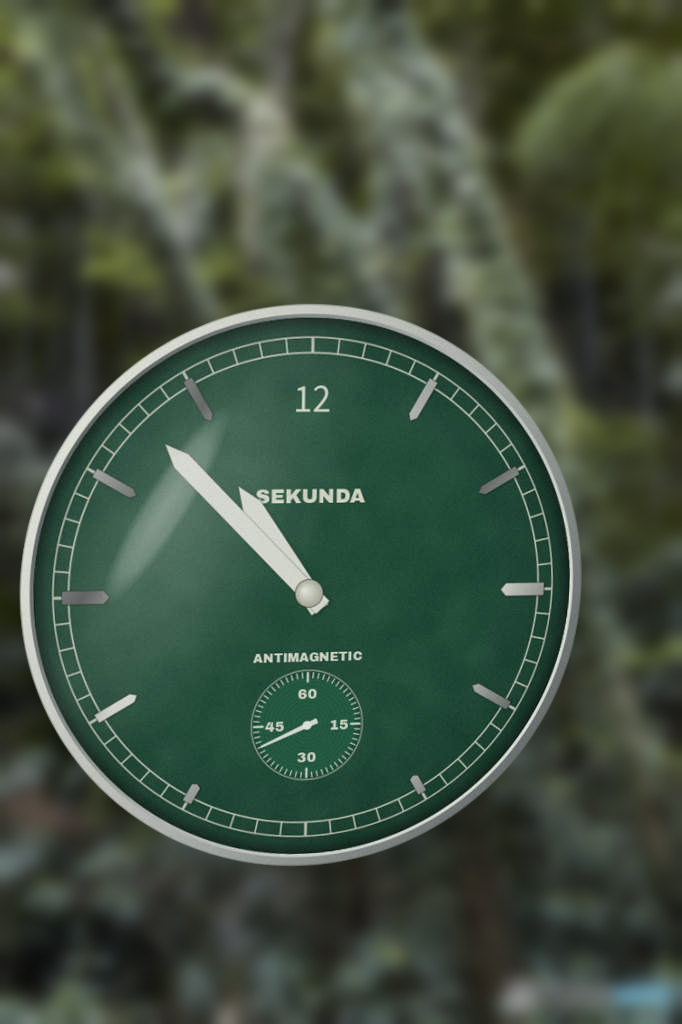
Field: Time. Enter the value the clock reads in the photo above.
10:52:41
